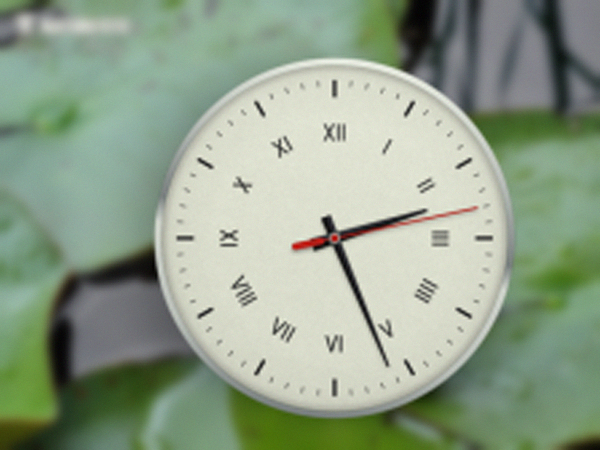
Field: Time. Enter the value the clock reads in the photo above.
2:26:13
